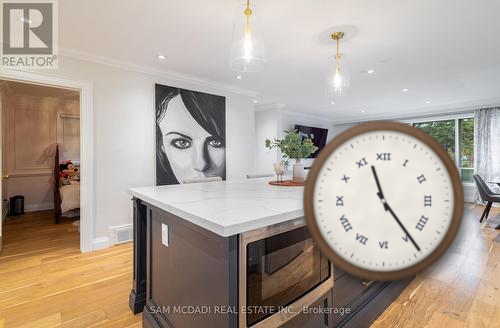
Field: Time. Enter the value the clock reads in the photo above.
11:24
